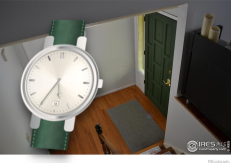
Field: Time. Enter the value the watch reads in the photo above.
5:35
